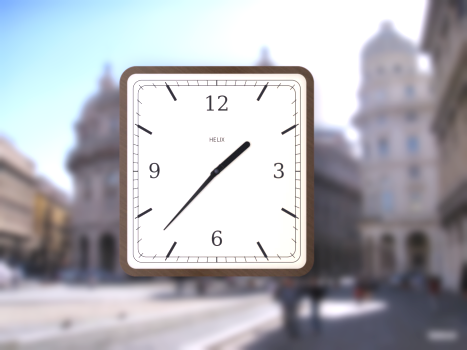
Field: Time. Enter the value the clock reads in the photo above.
1:37
